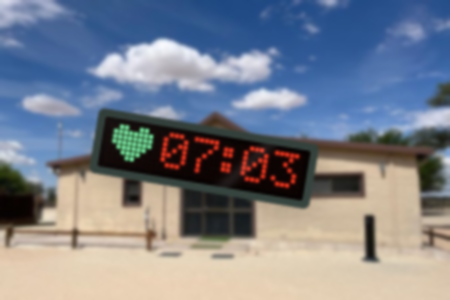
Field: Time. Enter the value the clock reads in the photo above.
7:03
